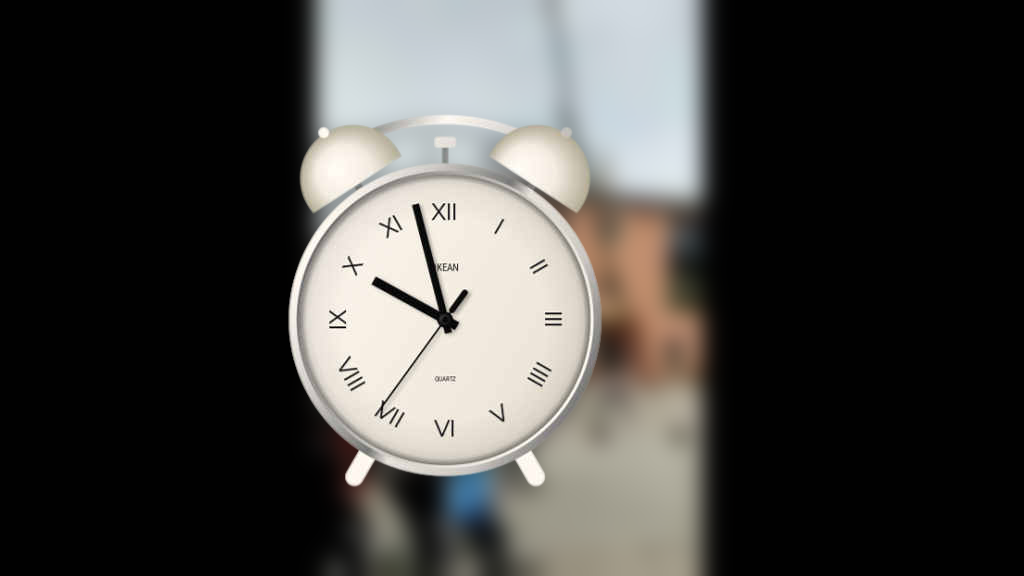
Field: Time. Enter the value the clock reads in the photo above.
9:57:36
